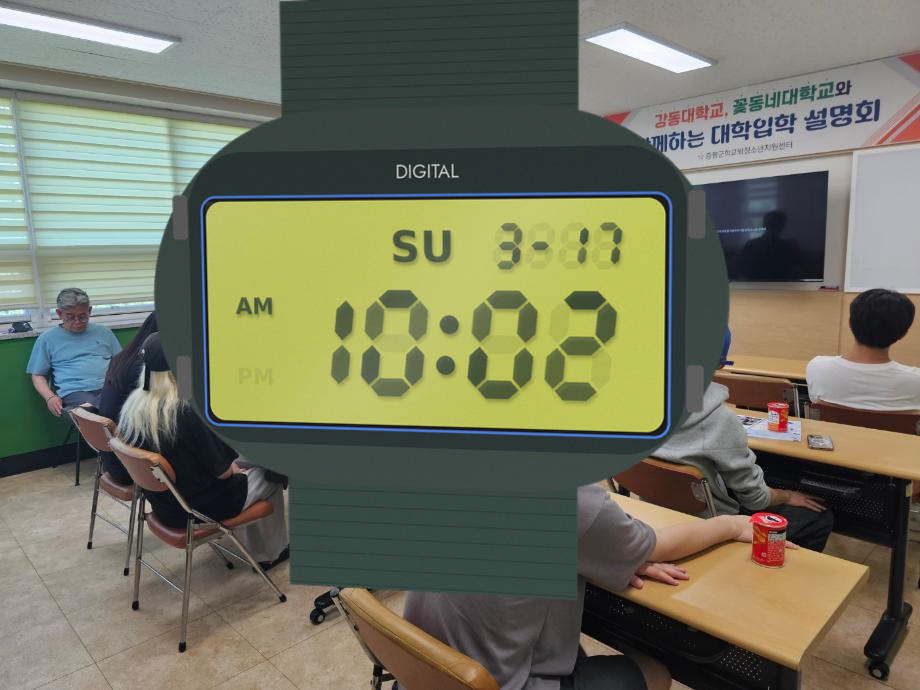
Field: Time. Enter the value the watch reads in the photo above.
10:02
